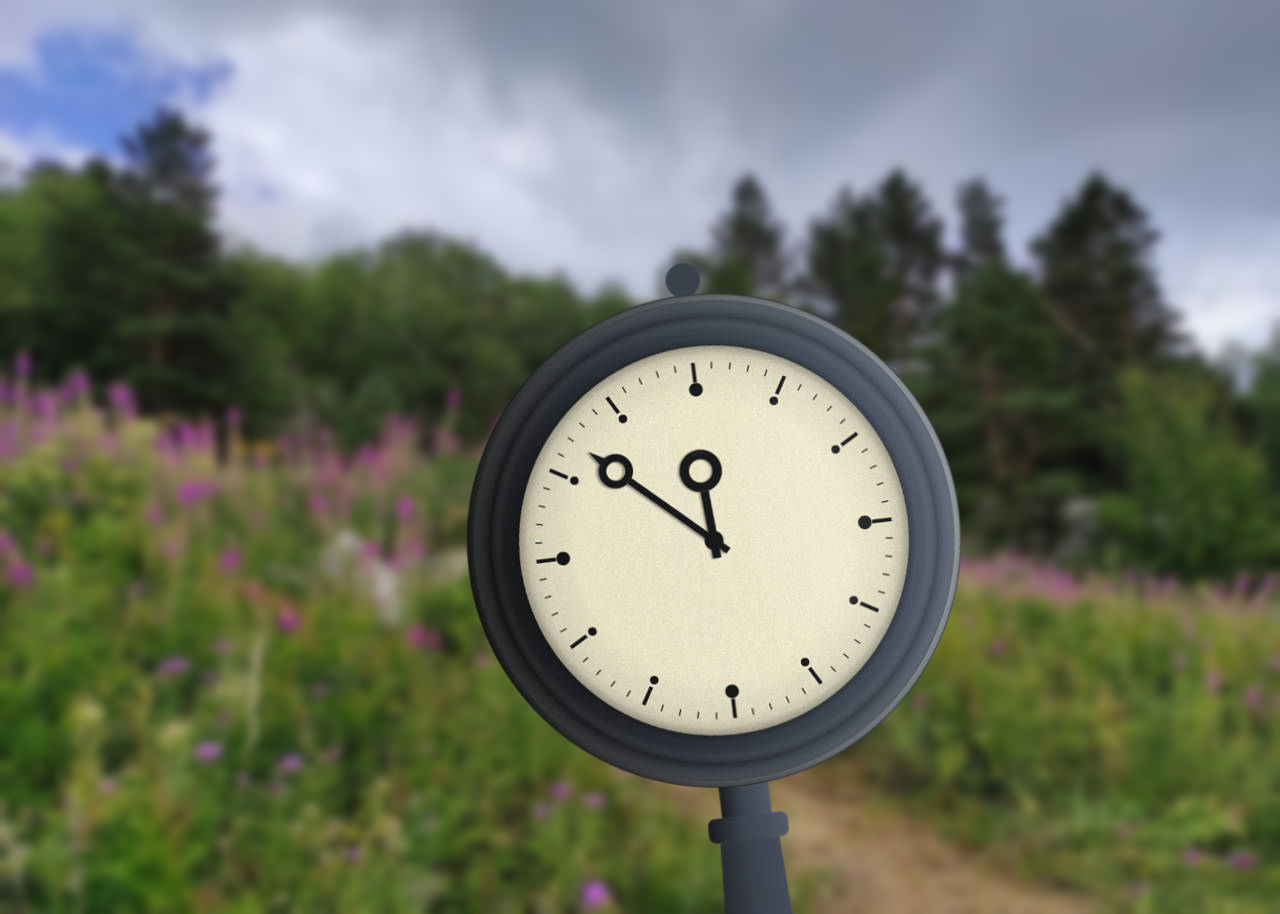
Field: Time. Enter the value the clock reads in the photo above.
11:52
